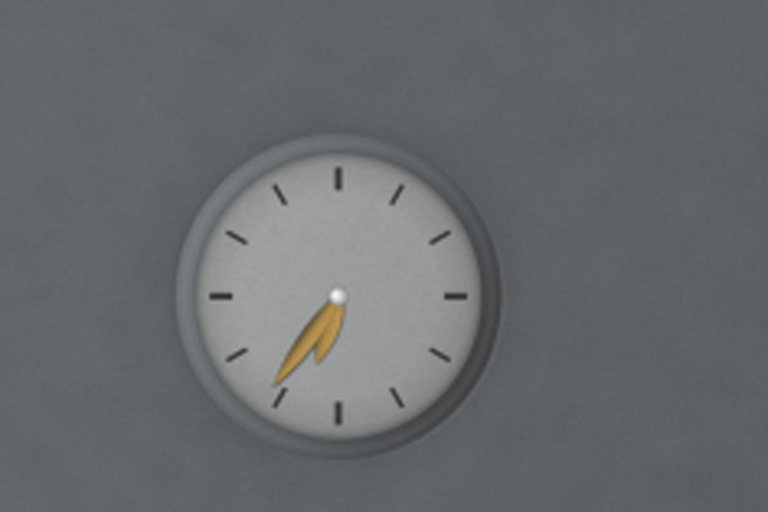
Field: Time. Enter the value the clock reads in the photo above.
6:36
